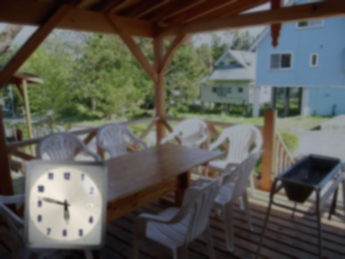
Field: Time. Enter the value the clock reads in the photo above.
5:47
